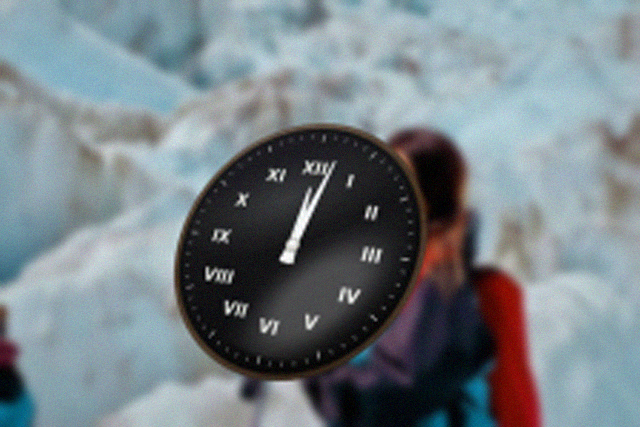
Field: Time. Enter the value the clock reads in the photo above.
12:02
